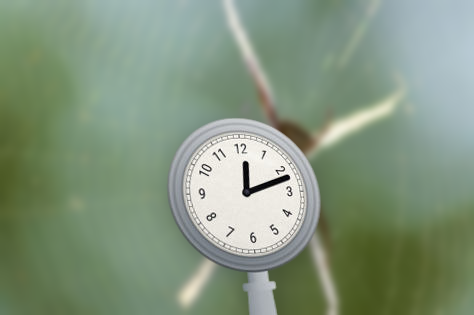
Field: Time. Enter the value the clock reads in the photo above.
12:12
